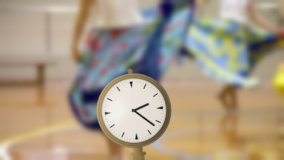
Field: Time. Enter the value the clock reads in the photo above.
2:22
